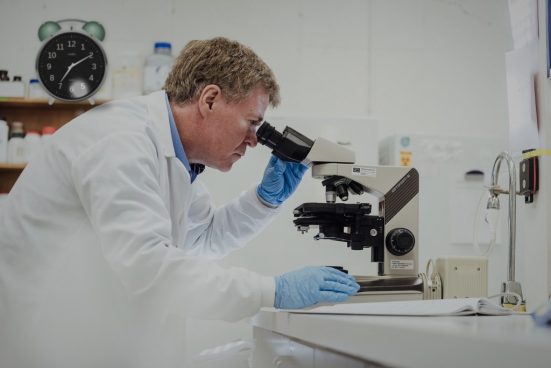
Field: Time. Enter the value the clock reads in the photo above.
7:10
